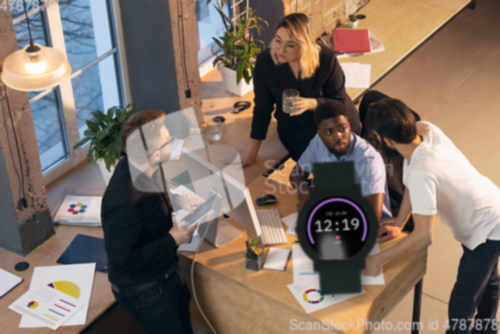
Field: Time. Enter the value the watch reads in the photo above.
12:19
